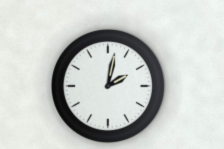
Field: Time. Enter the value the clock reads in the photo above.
2:02
